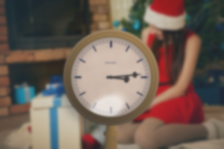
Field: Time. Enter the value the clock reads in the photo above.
3:14
